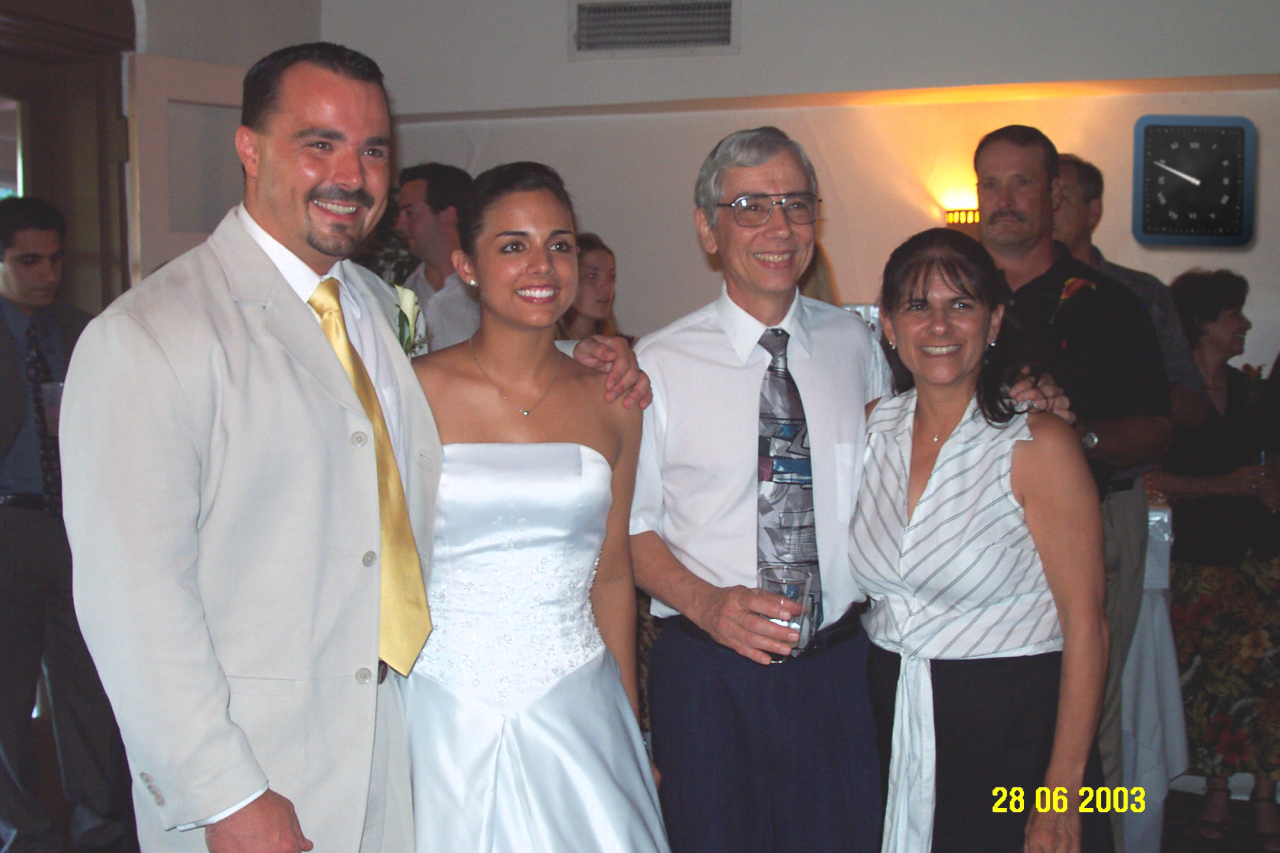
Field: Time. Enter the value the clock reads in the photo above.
9:49
